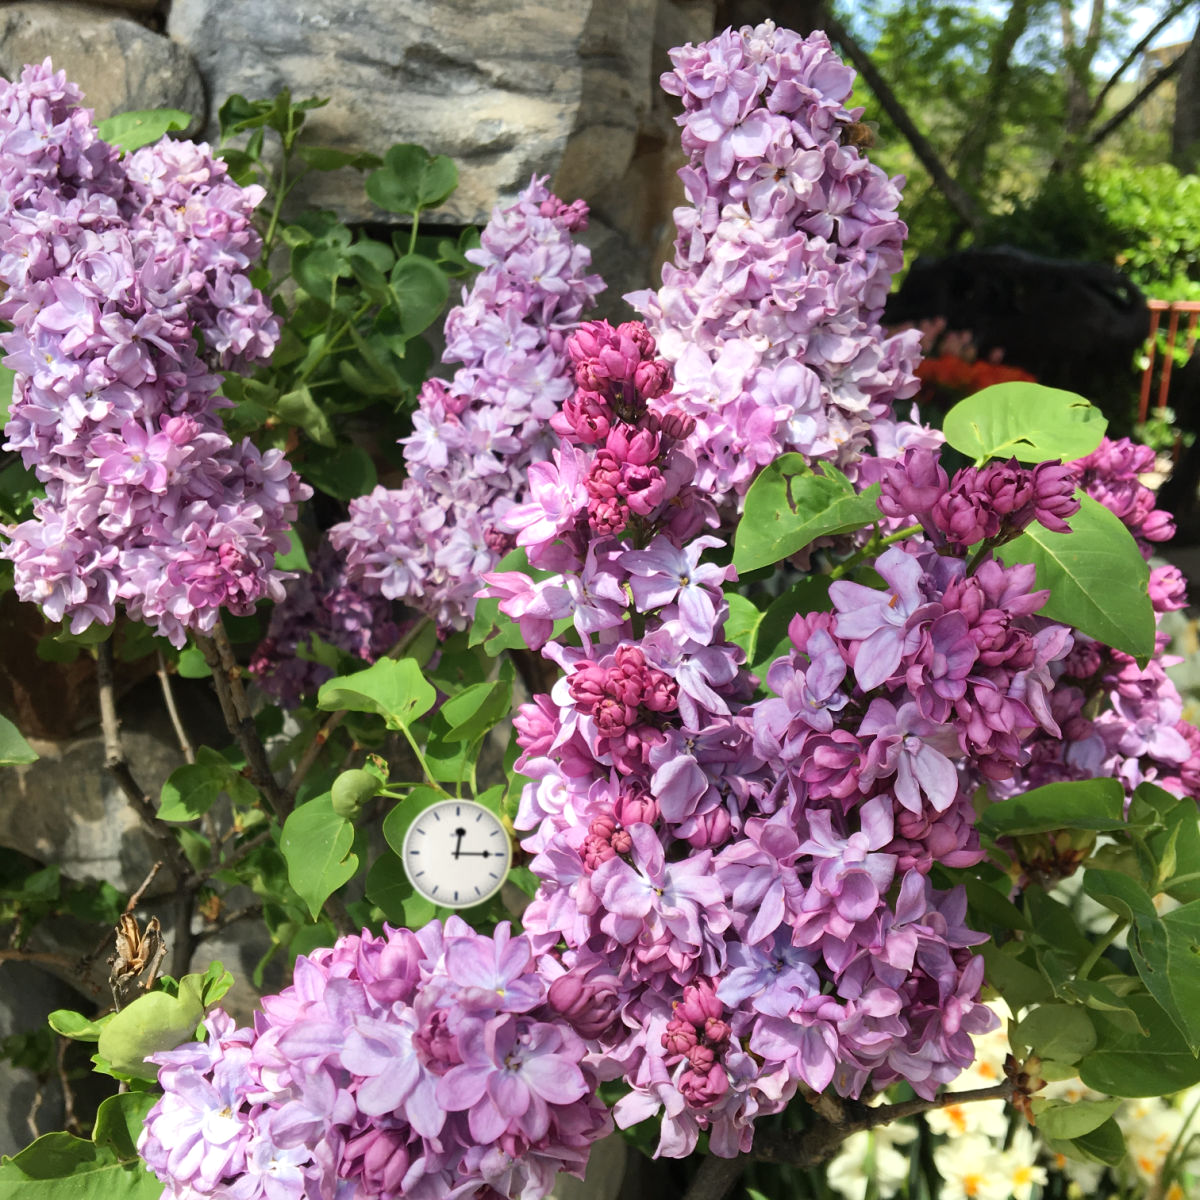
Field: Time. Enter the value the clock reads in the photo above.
12:15
